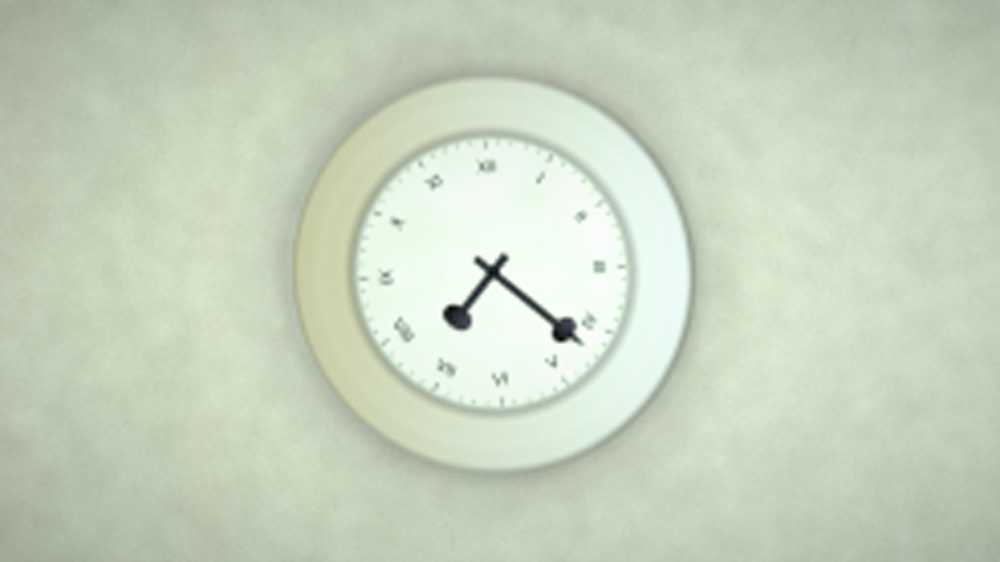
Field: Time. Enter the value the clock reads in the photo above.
7:22
